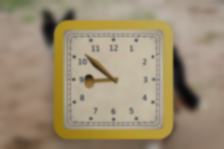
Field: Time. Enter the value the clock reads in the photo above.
8:52
